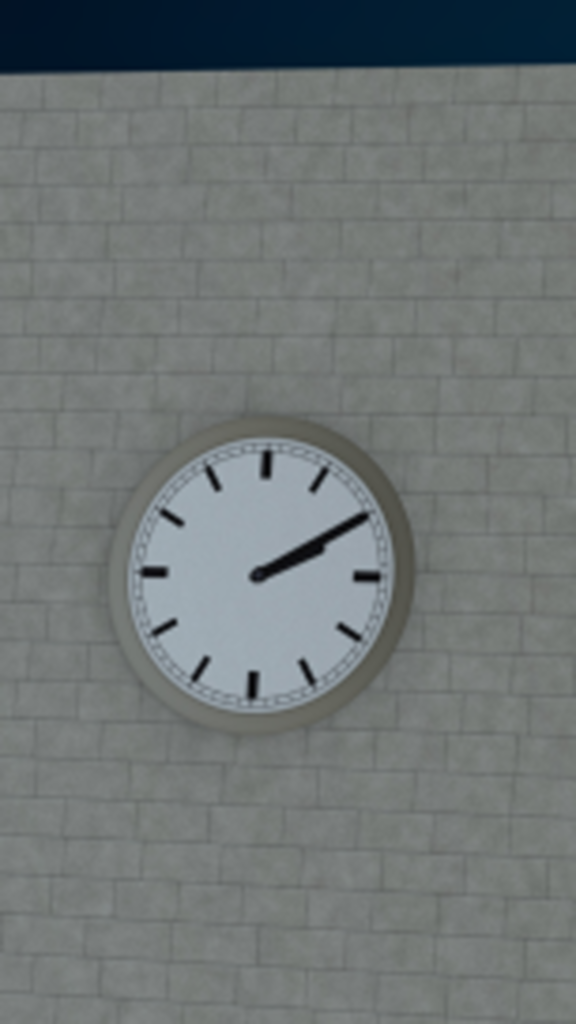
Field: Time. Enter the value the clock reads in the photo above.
2:10
